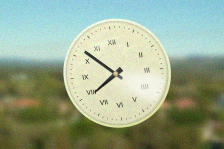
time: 7:52
